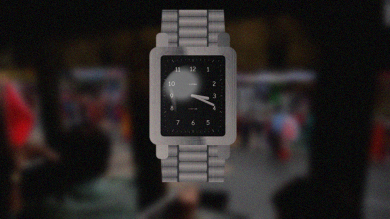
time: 3:19
